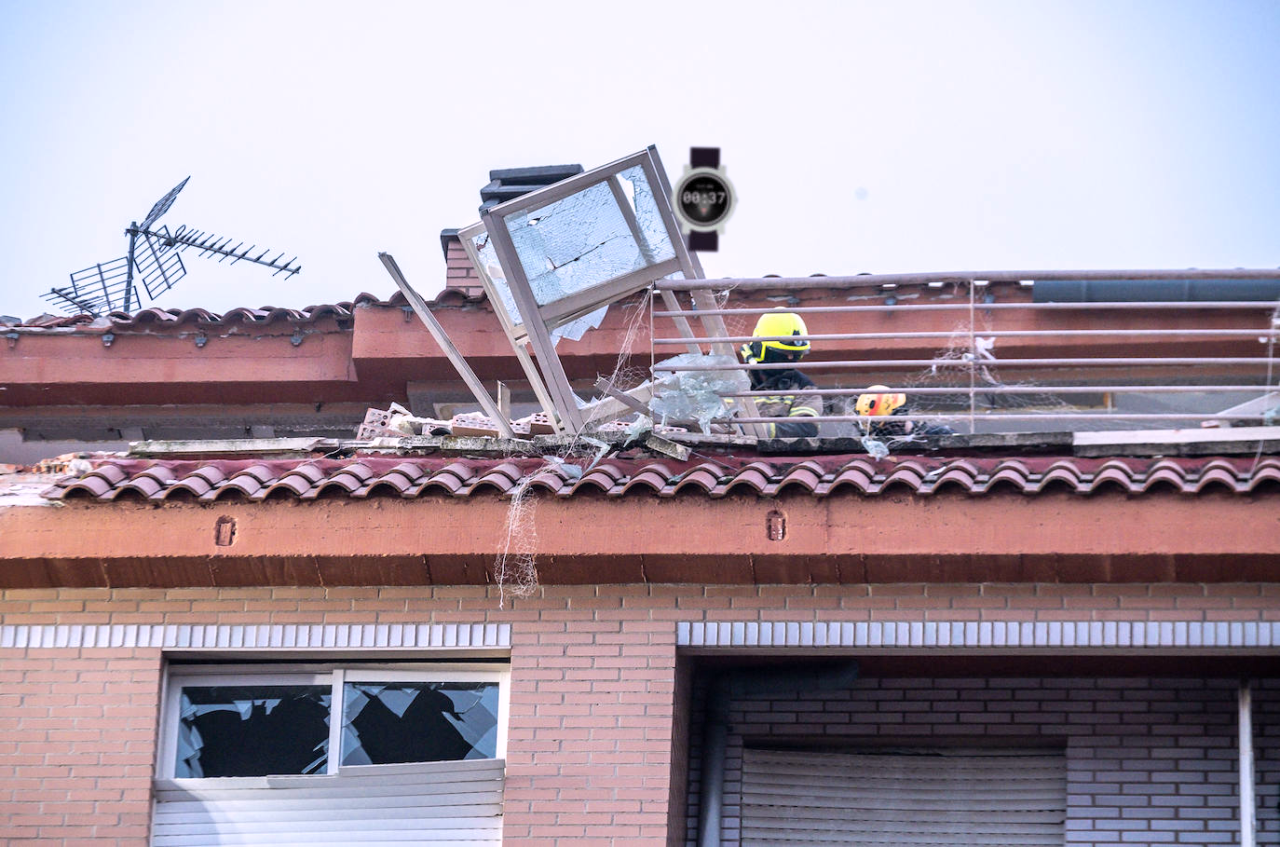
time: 0:37
